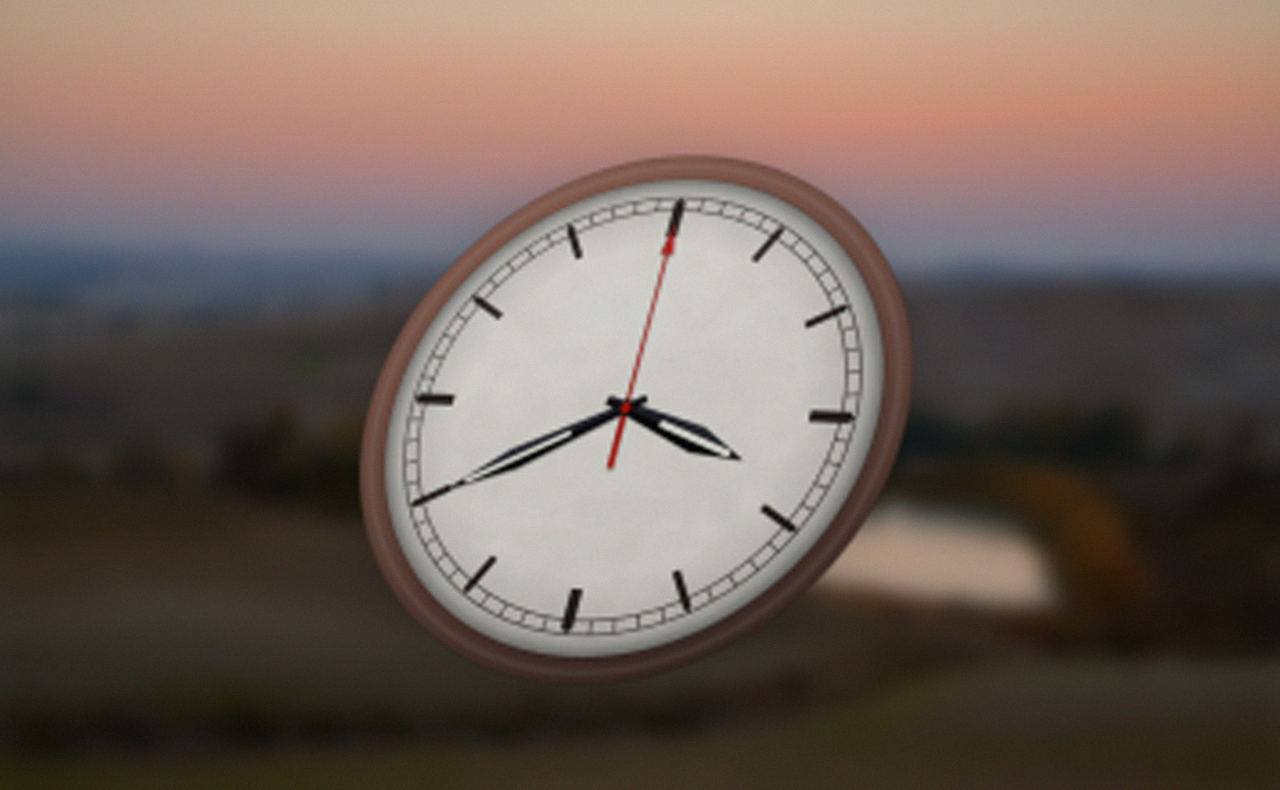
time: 3:40:00
